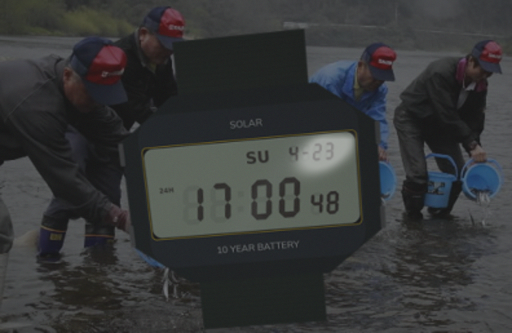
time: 17:00:48
